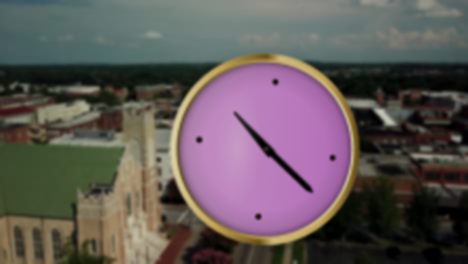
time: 10:21
